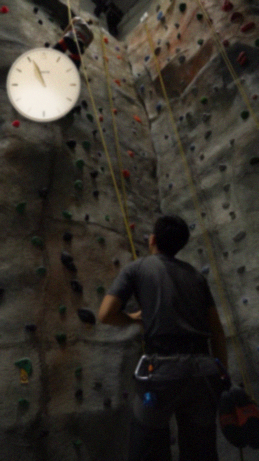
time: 10:56
